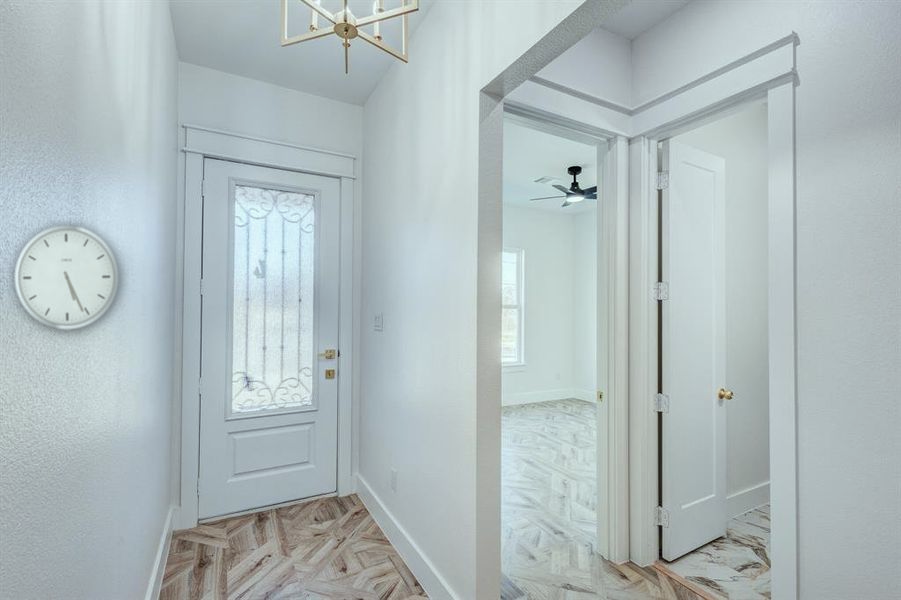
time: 5:26
